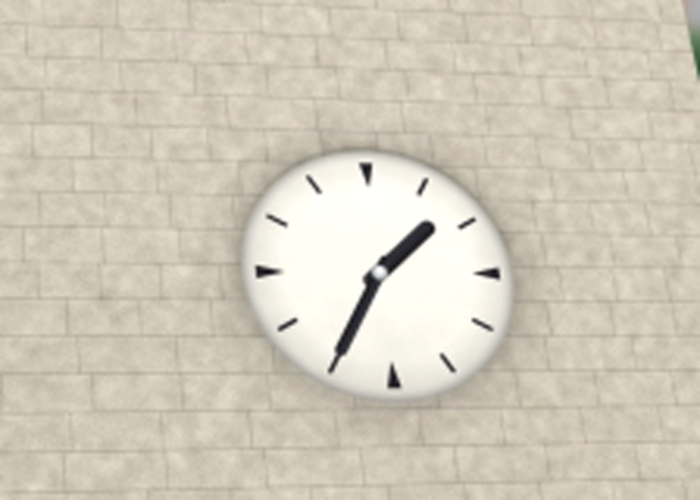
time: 1:35
